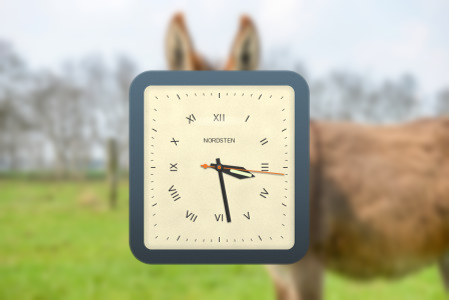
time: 3:28:16
